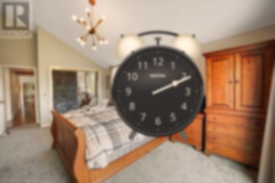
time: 2:11
